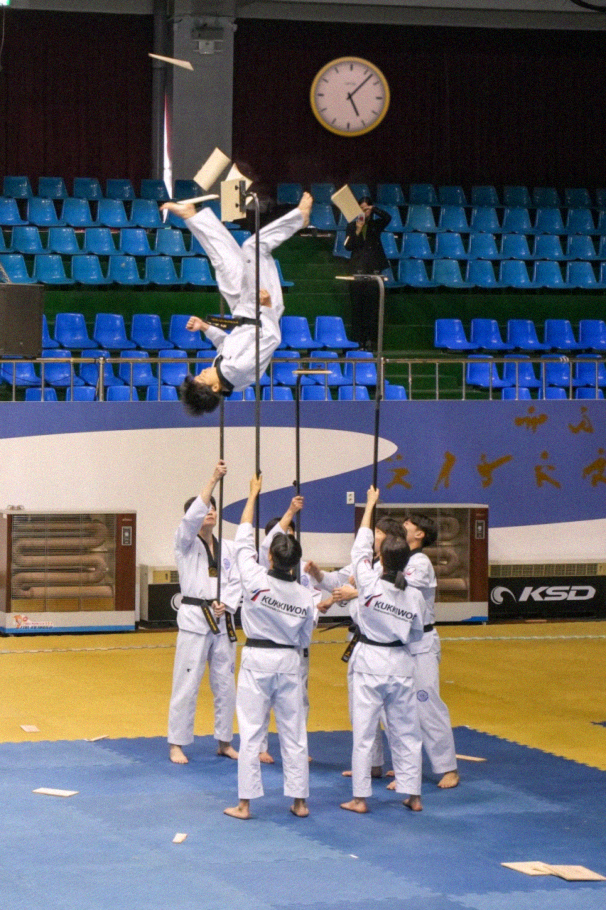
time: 5:07
